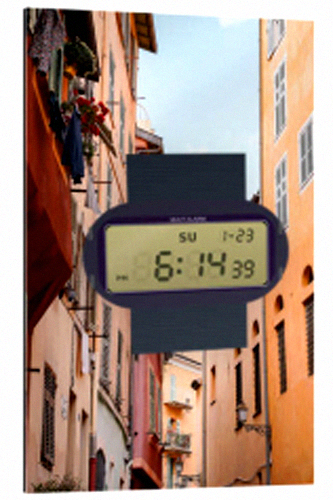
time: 6:14:39
